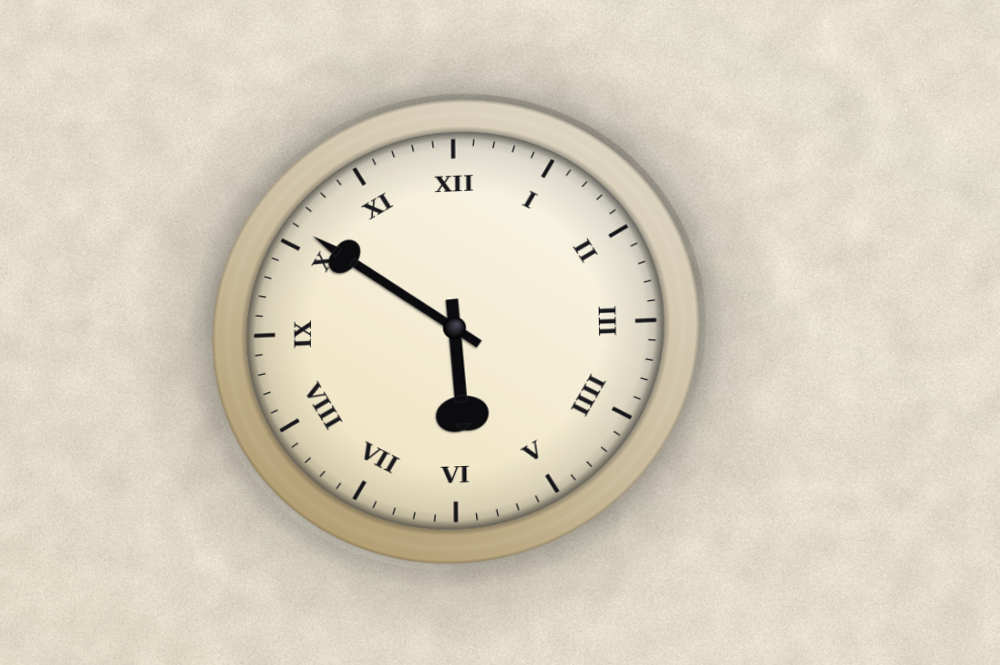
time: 5:51
